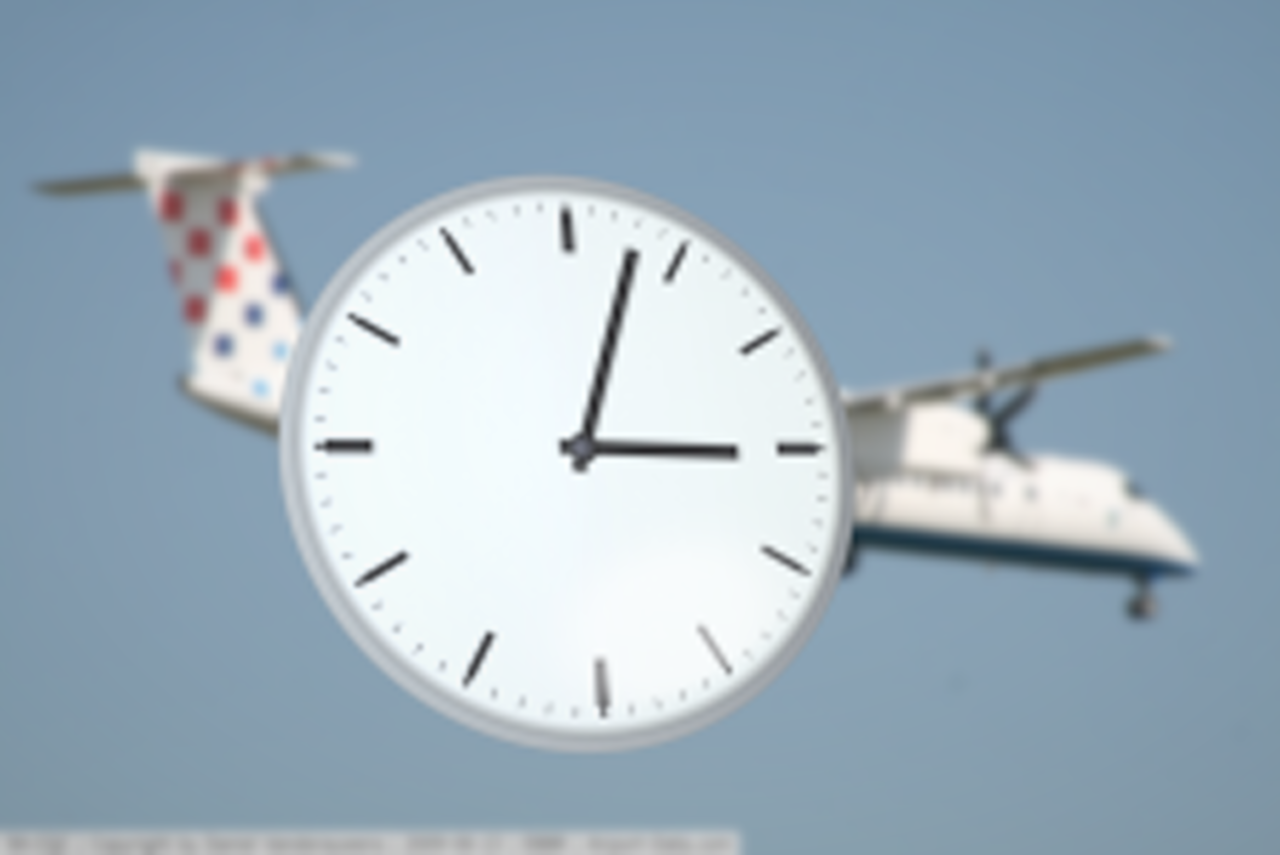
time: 3:03
